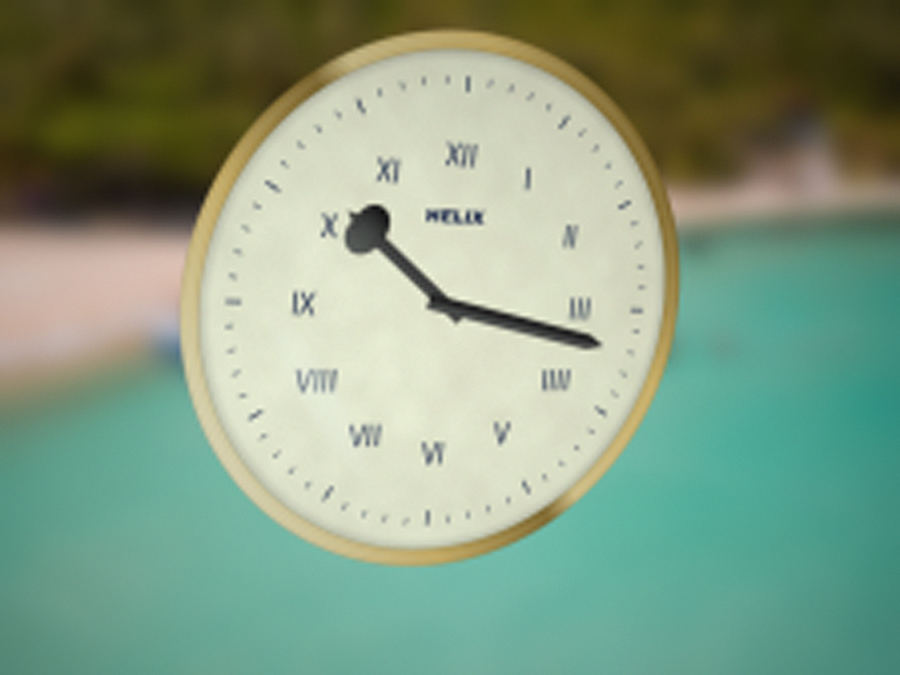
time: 10:17
